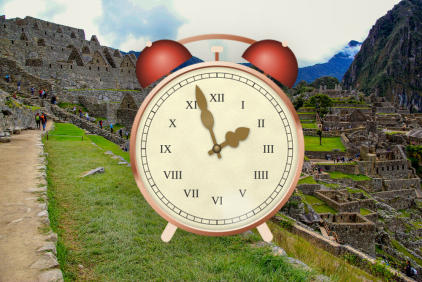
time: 1:57
